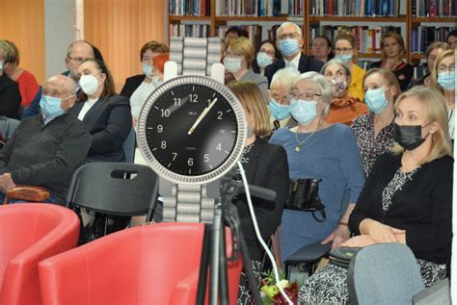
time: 1:06
